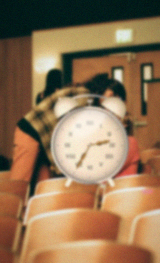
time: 2:35
